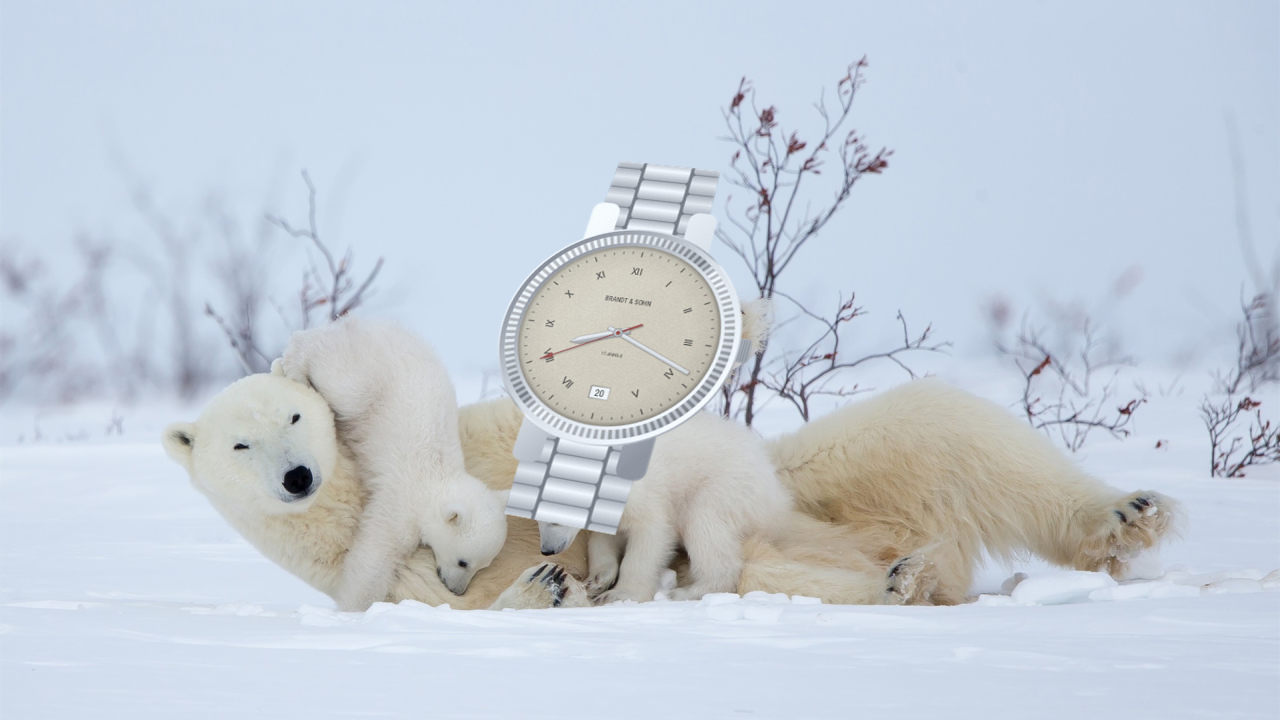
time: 8:18:40
